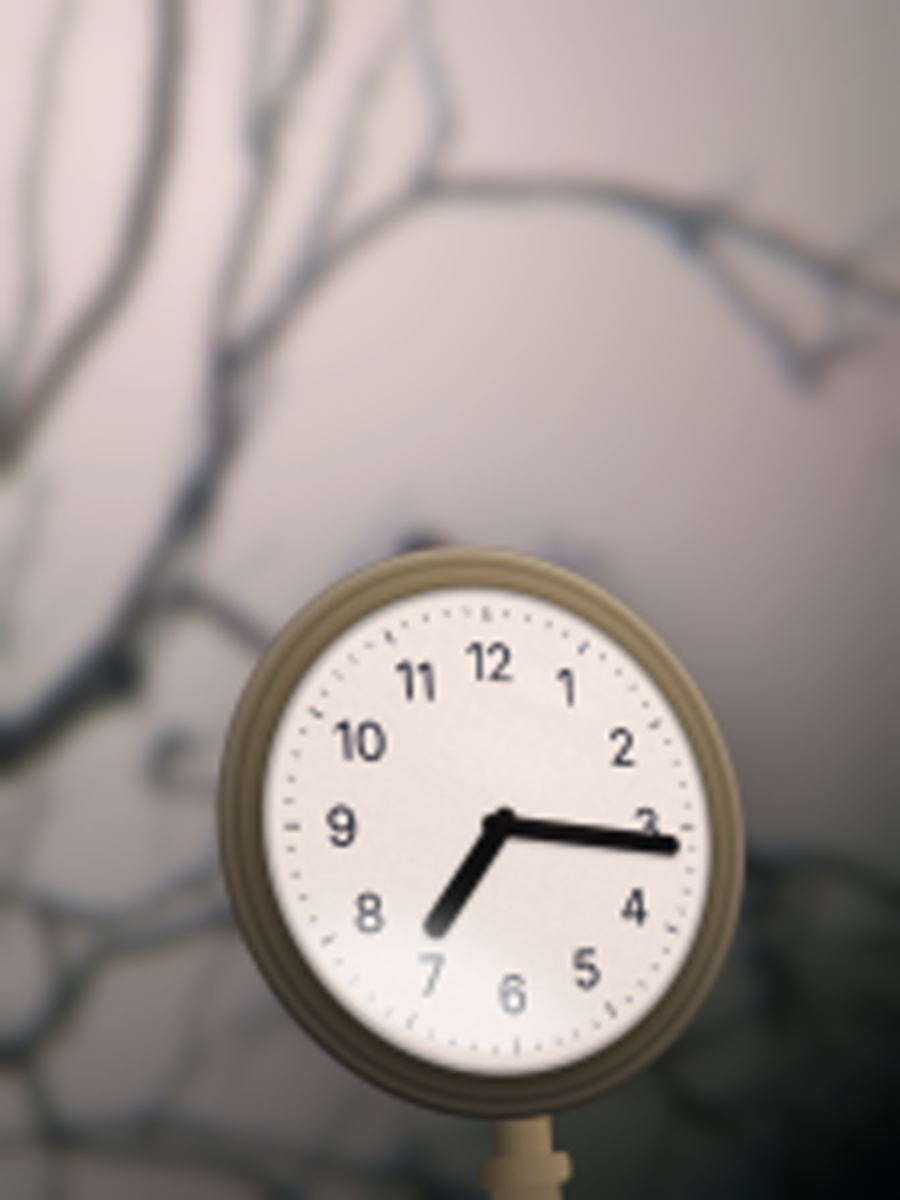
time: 7:16
